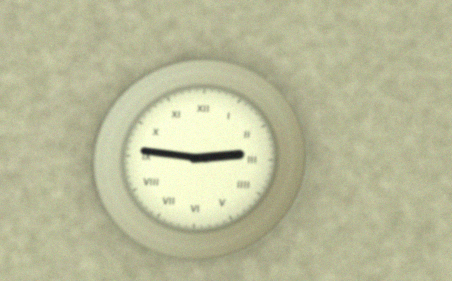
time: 2:46
